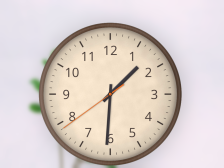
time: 1:30:39
